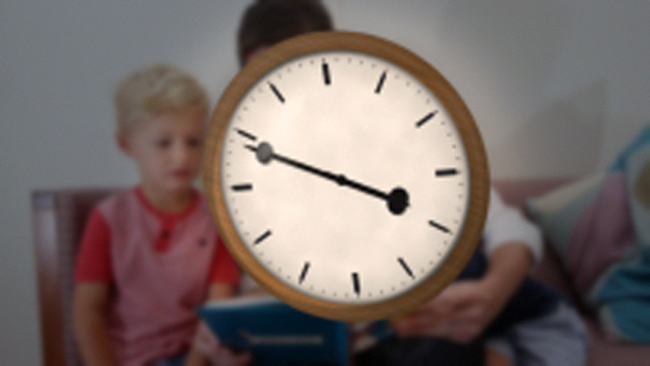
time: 3:49
